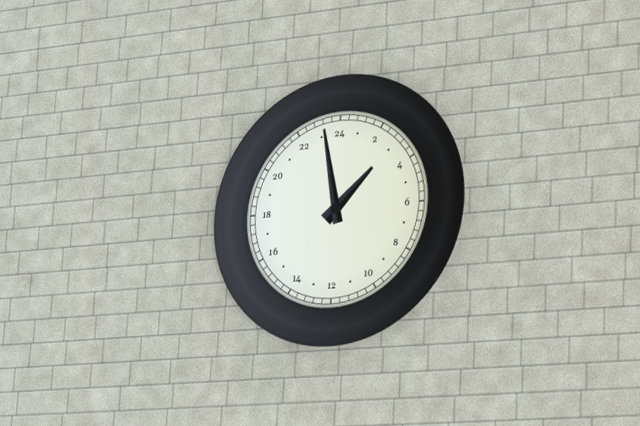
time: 2:58
